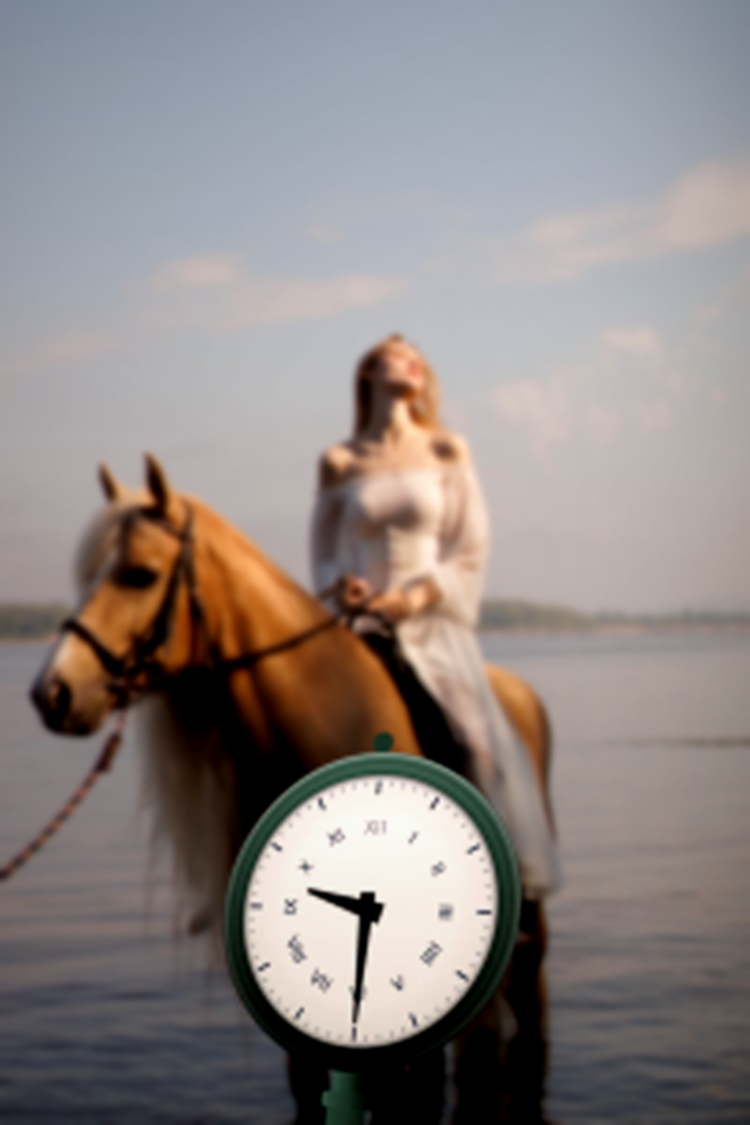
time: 9:30
